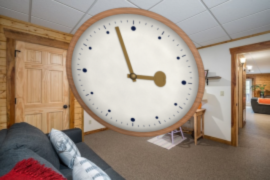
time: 2:57
